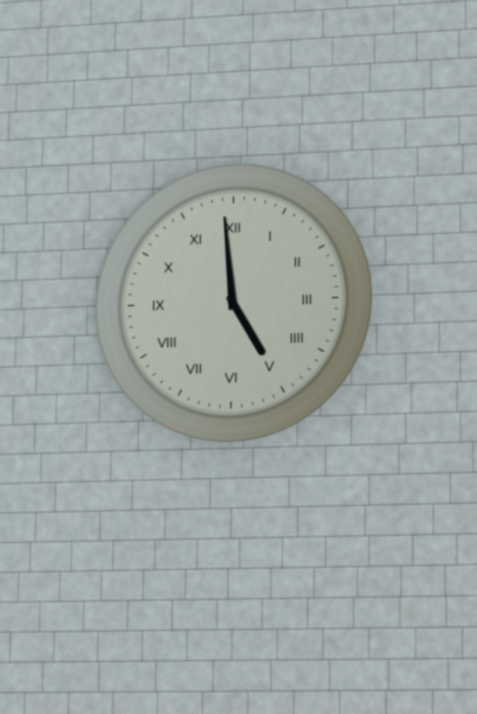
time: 4:59
